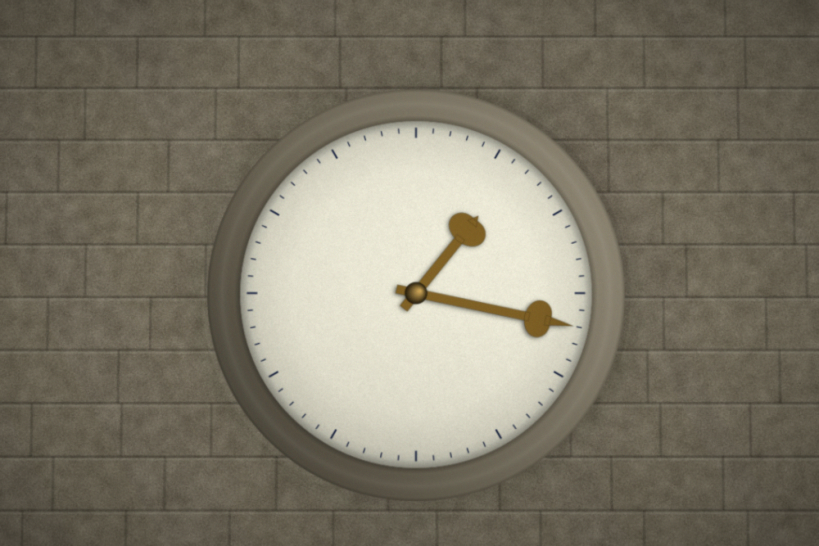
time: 1:17
